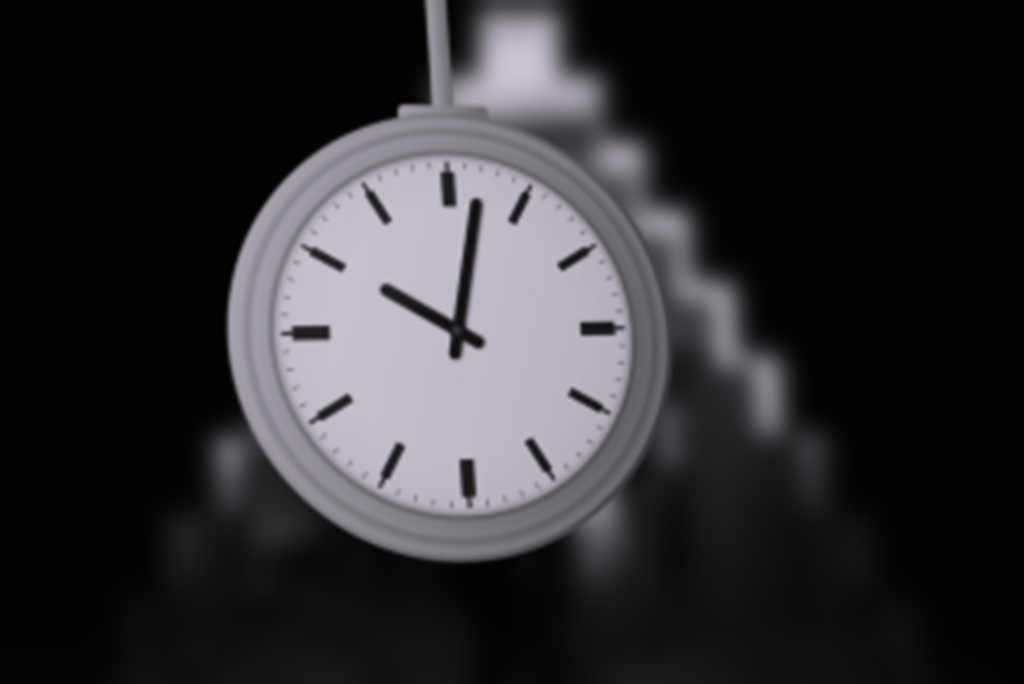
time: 10:02
